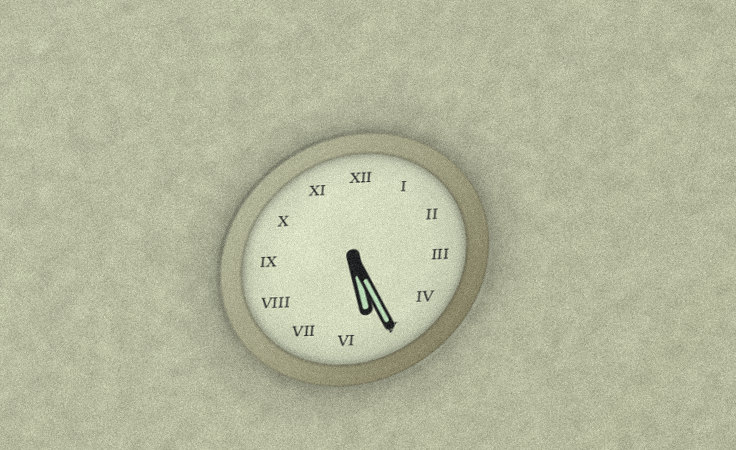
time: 5:25
